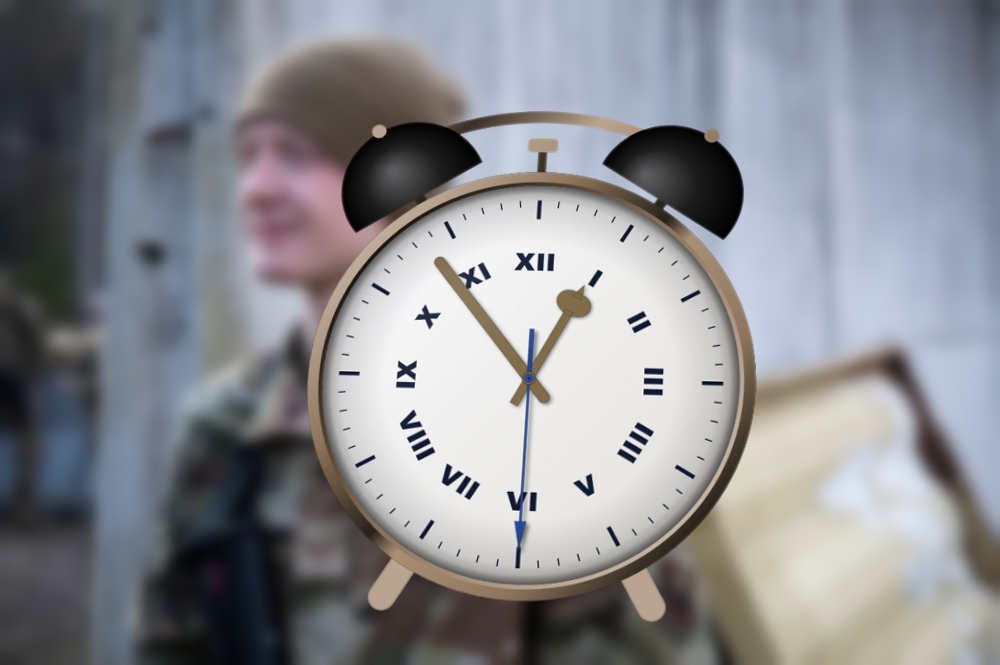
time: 12:53:30
